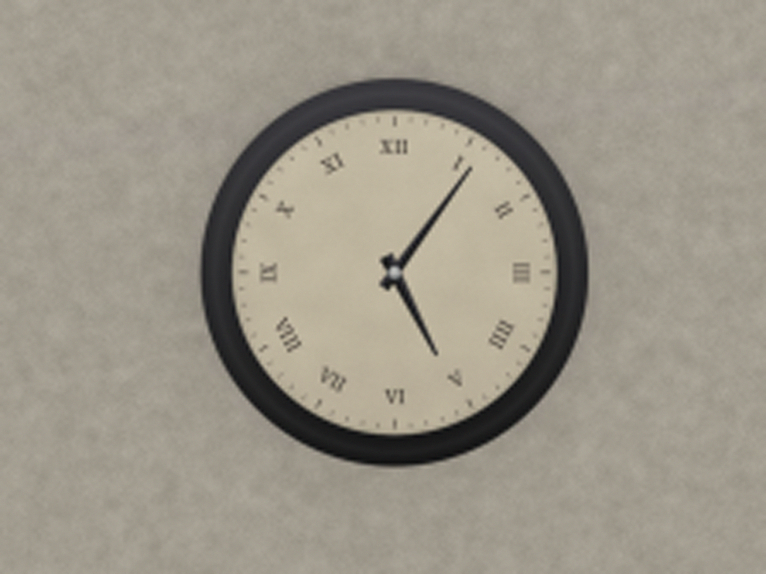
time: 5:06
